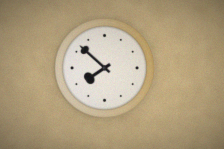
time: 7:52
